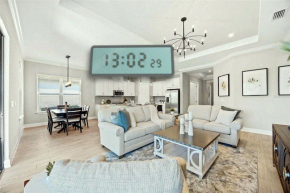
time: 13:02:29
